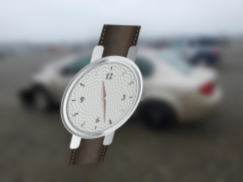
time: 11:27
